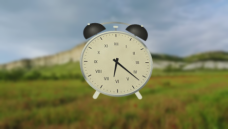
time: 6:22
